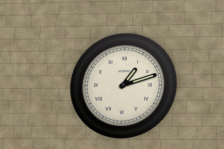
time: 1:12
